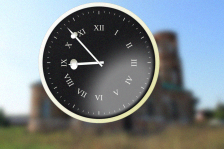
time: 8:53
